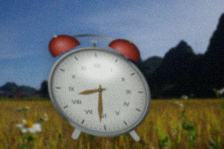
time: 8:31
